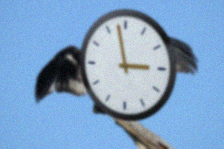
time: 2:58
